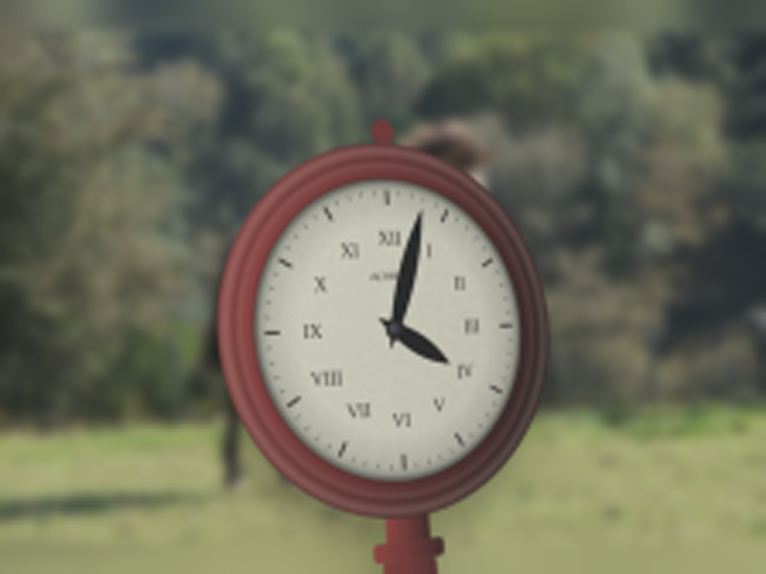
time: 4:03
